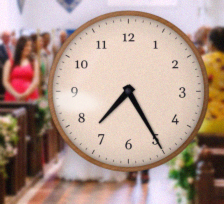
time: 7:25
